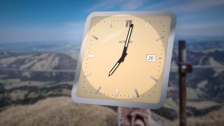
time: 7:01
